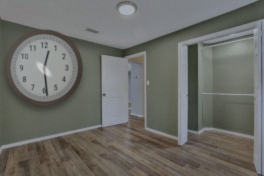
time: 12:29
